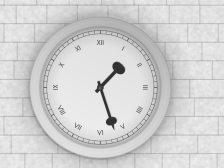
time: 1:27
